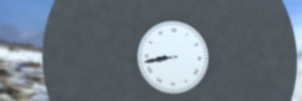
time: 8:43
